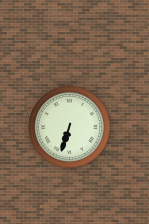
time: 6:33
